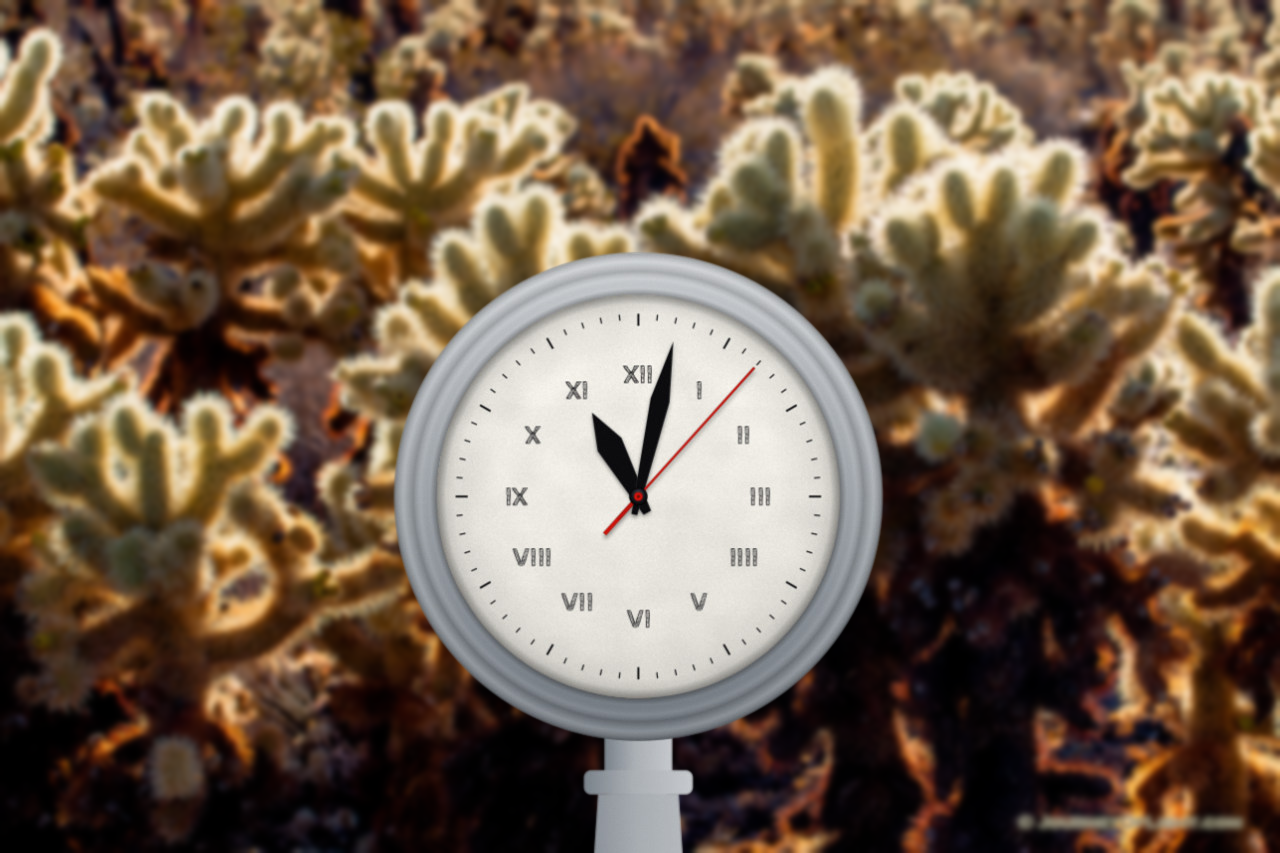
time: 11:02:07
